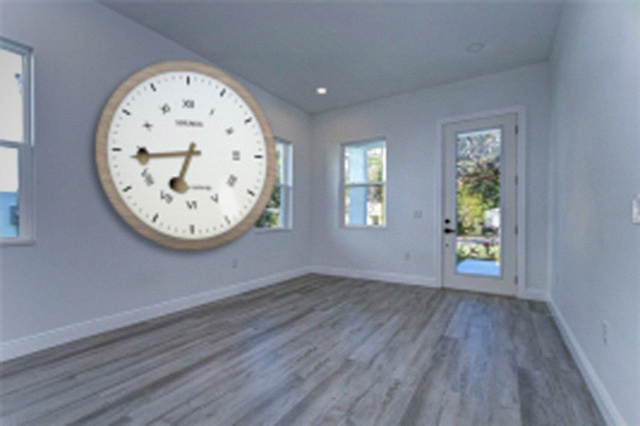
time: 6:44
